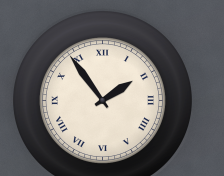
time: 1:54
